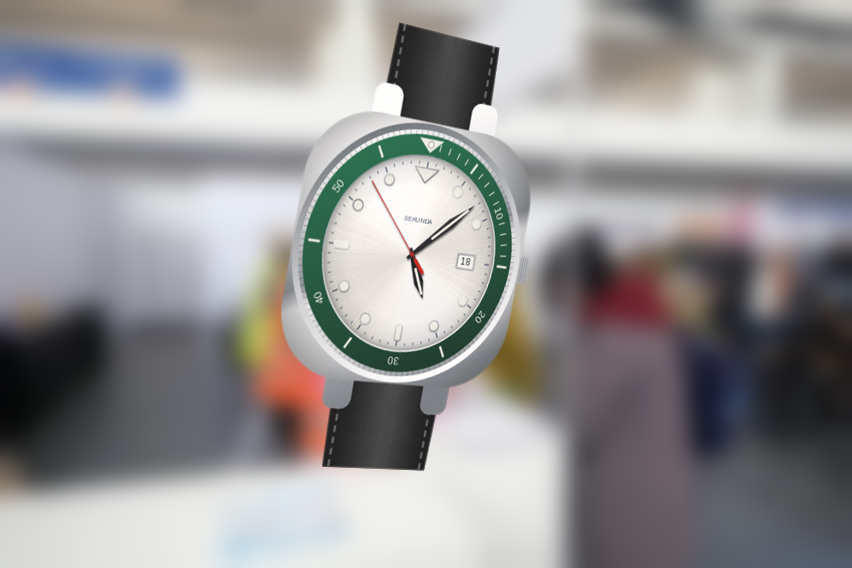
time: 5:07:53
